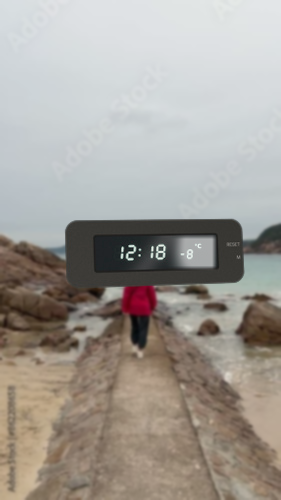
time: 12:18
